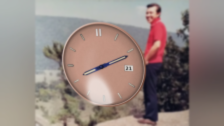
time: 8:11
